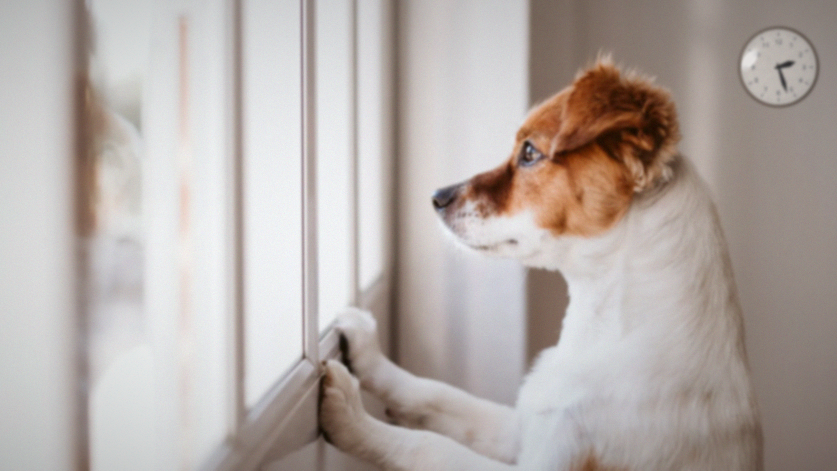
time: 2:27
